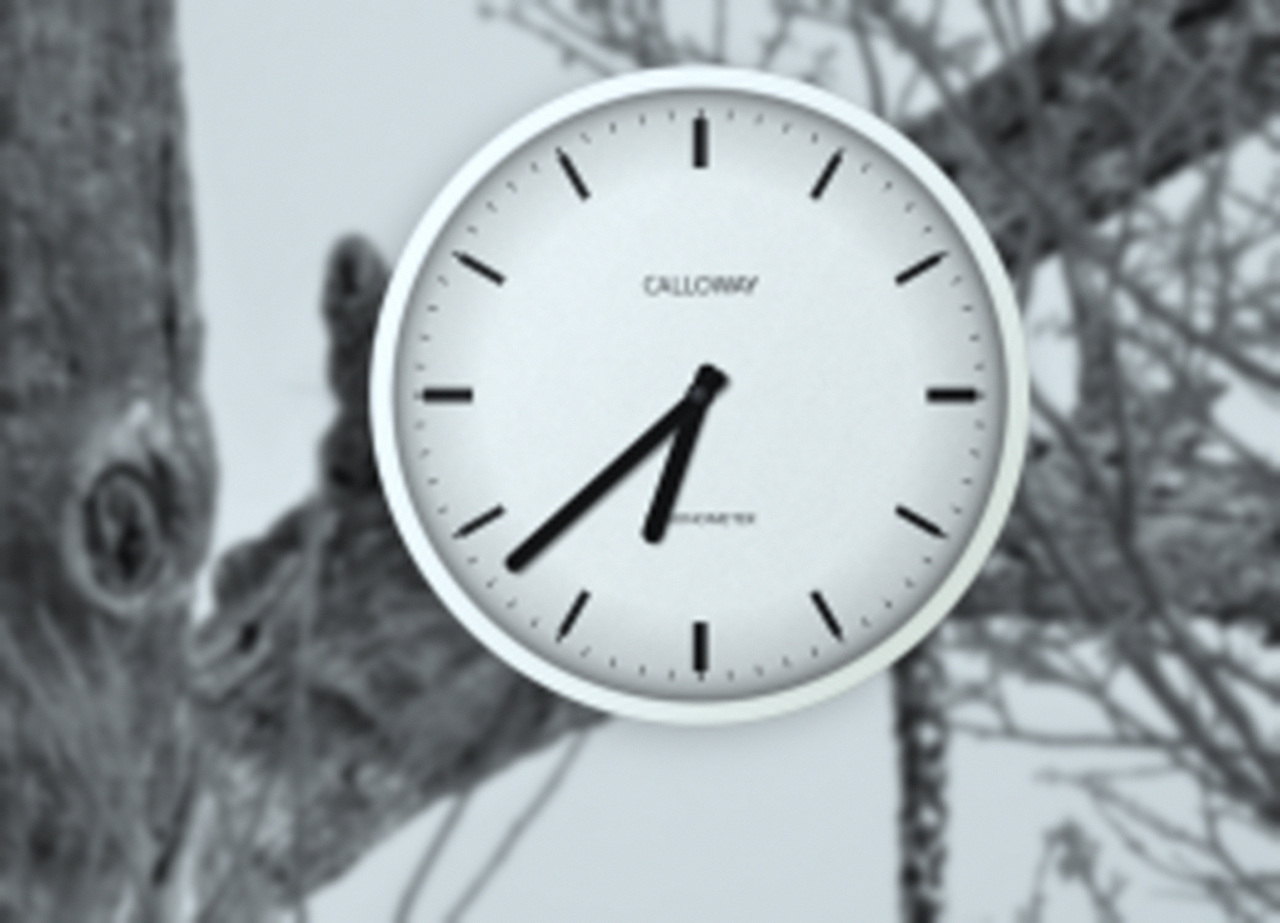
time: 6:38
